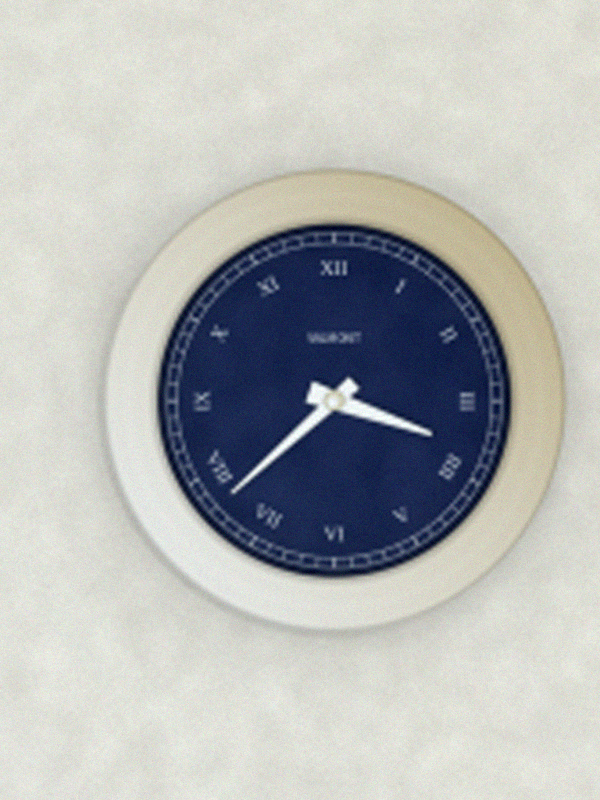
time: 3:38
